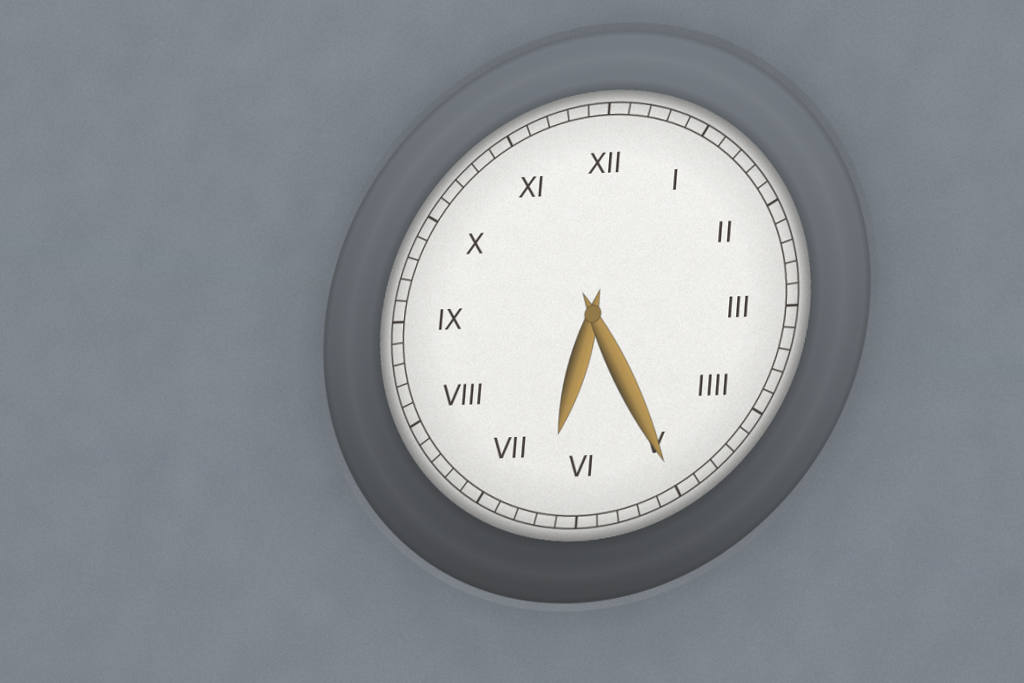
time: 6:25
